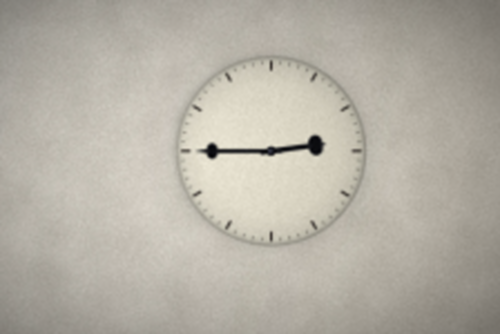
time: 2:45
